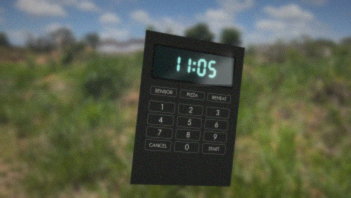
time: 11:05
